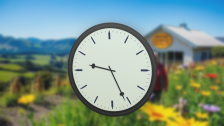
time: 9:26
